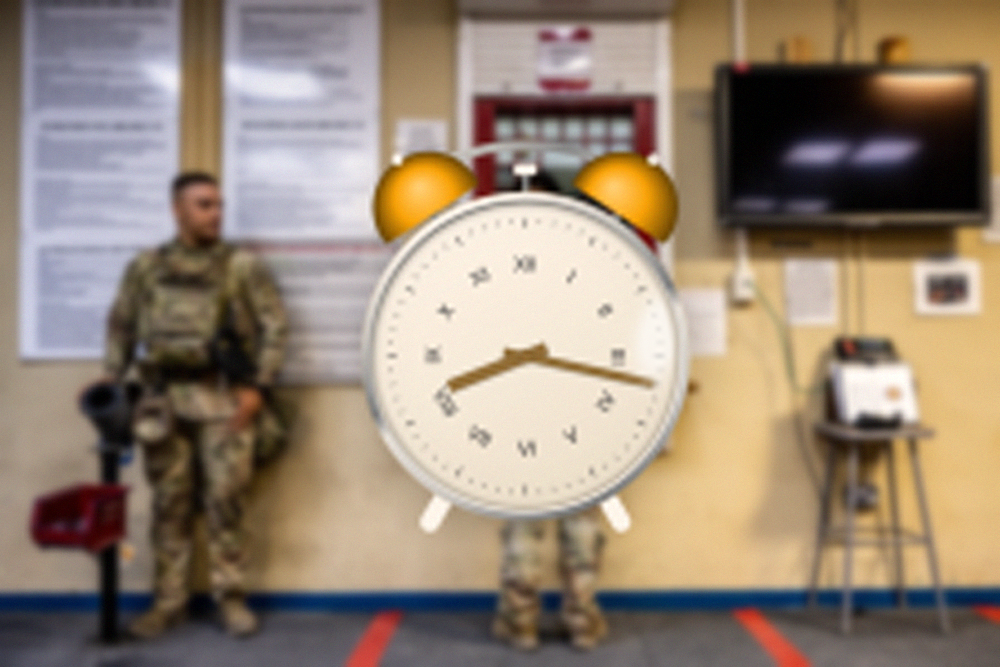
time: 8:17
